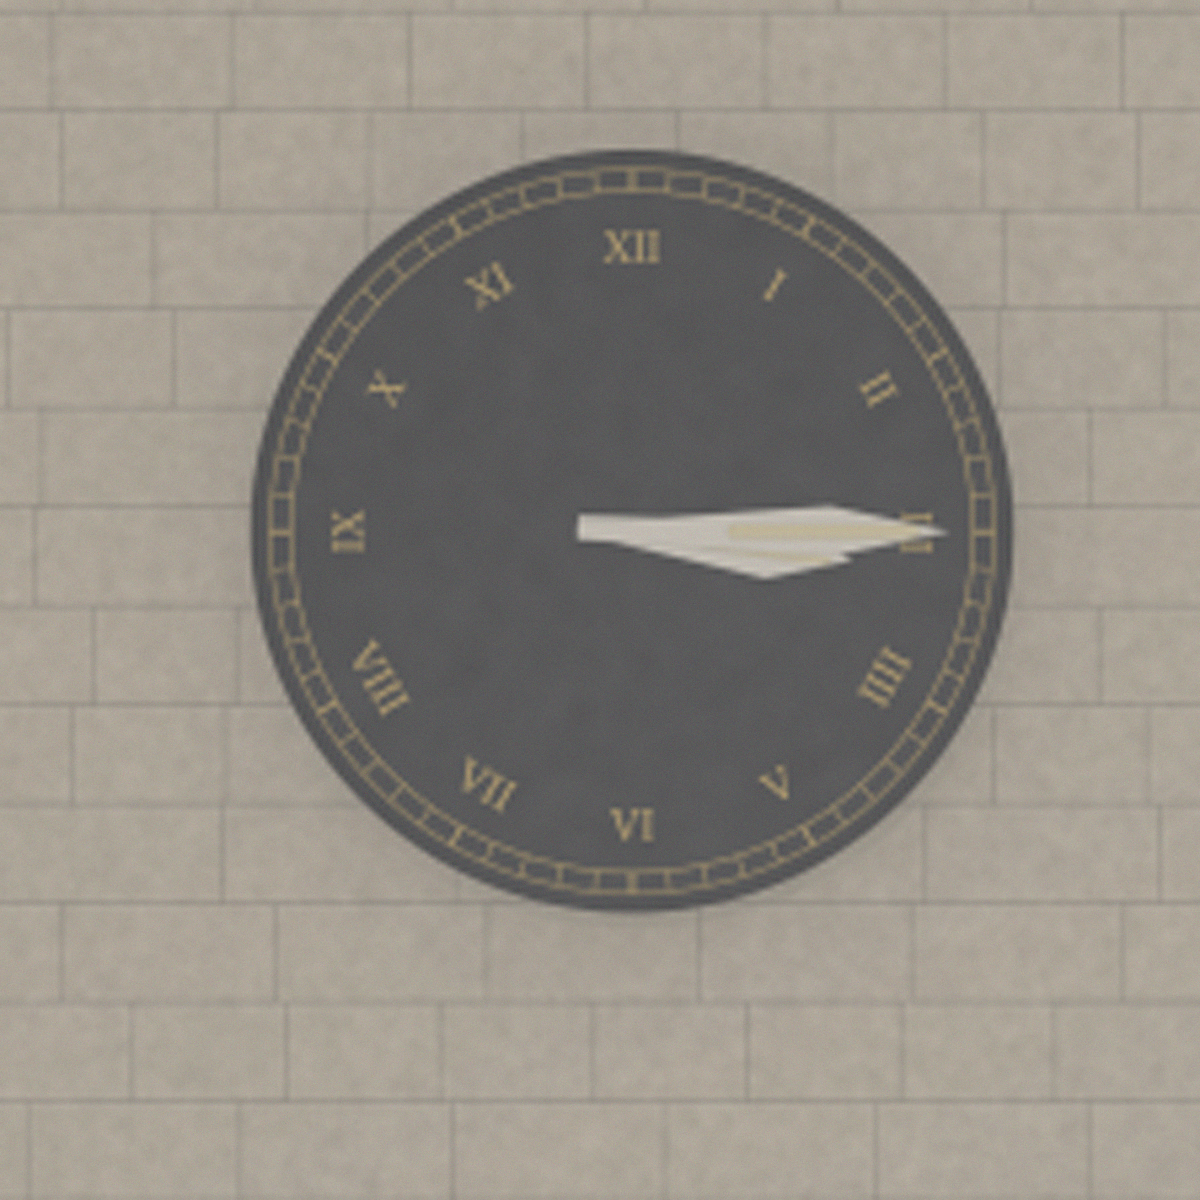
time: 3:15
